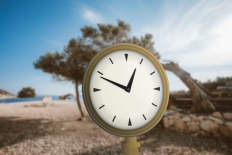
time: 12:49
